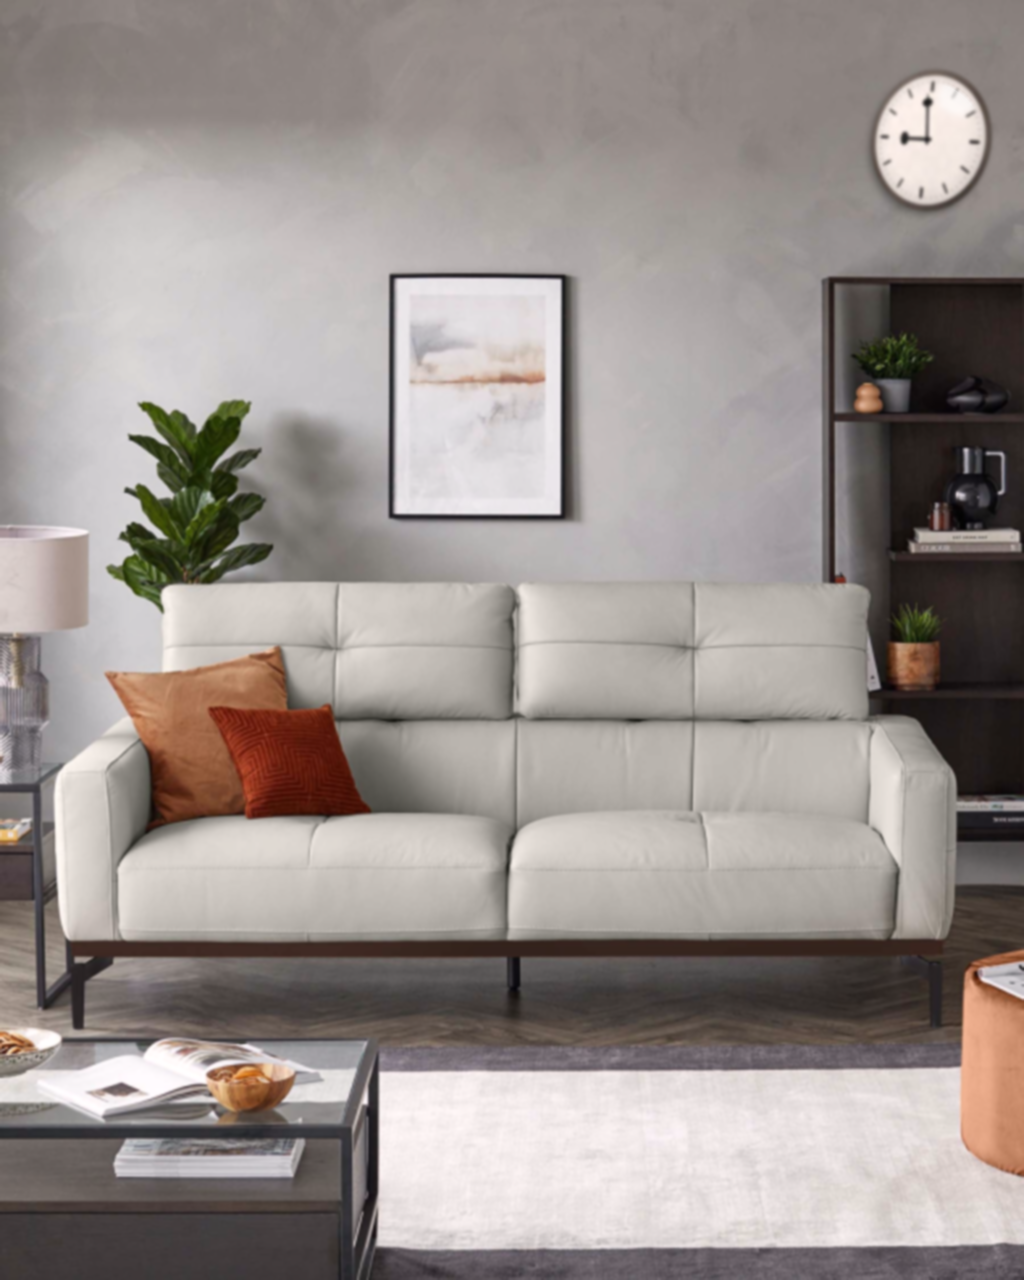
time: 8:59
